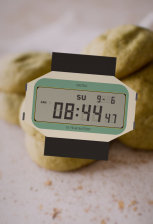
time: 8:44:47
